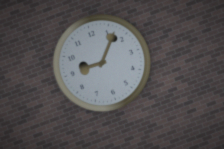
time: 9:07
